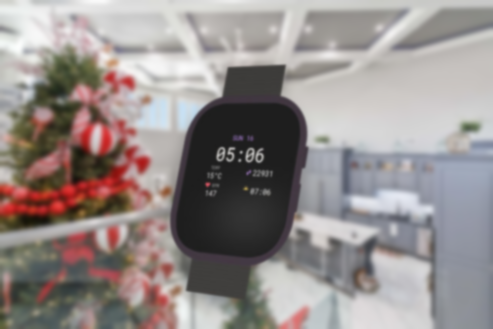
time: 5:06
